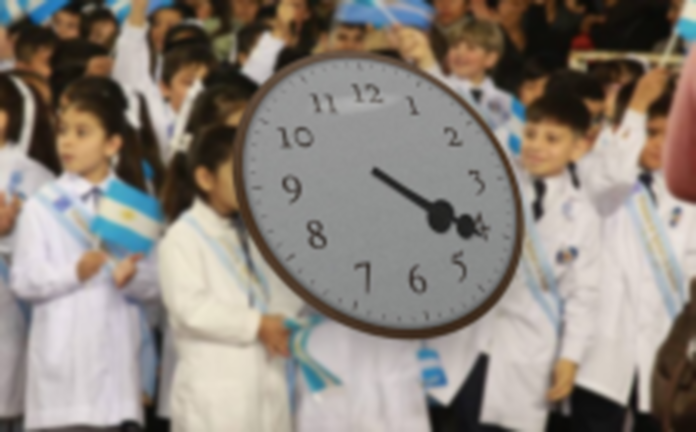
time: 4:21
